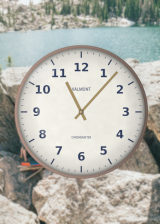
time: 11:07
